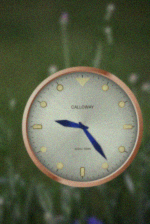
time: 9:24
